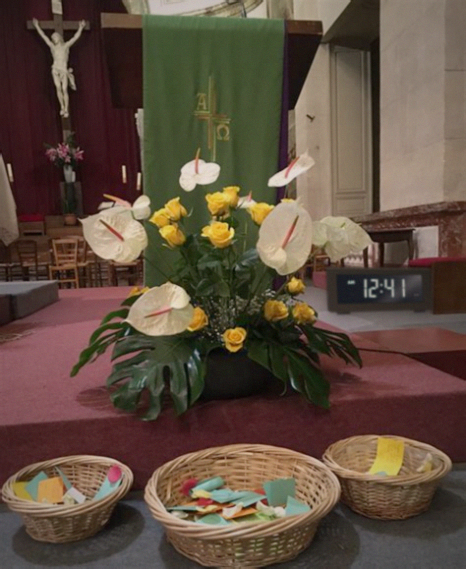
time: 12:41
